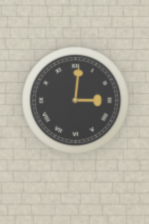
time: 3:01
